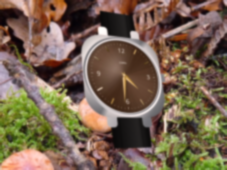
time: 4:31
